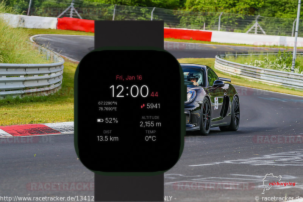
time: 12:00
